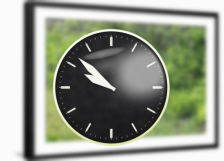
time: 9:52
